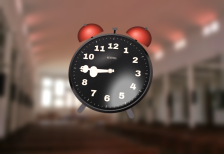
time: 8:45
